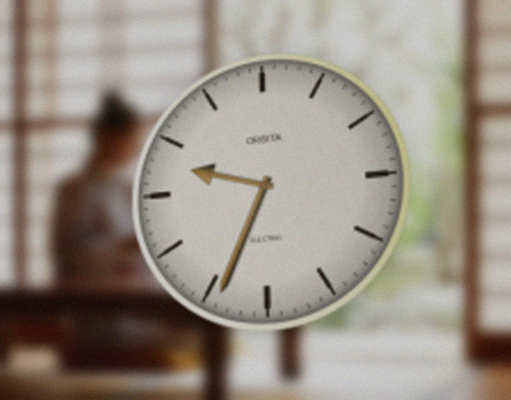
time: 9:34
